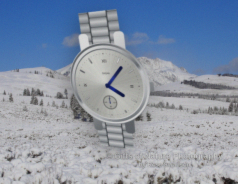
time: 4:07
